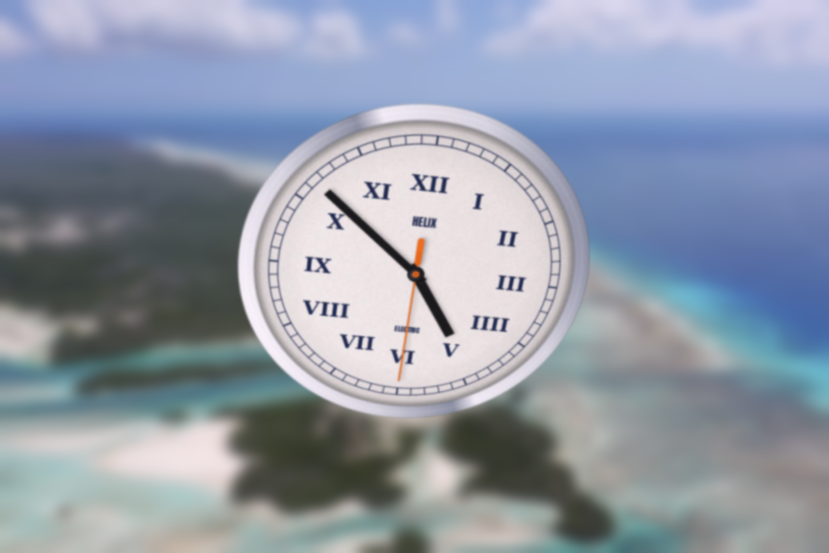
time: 4:51:30
